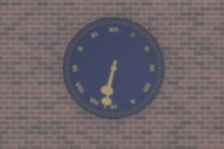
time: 6:32
